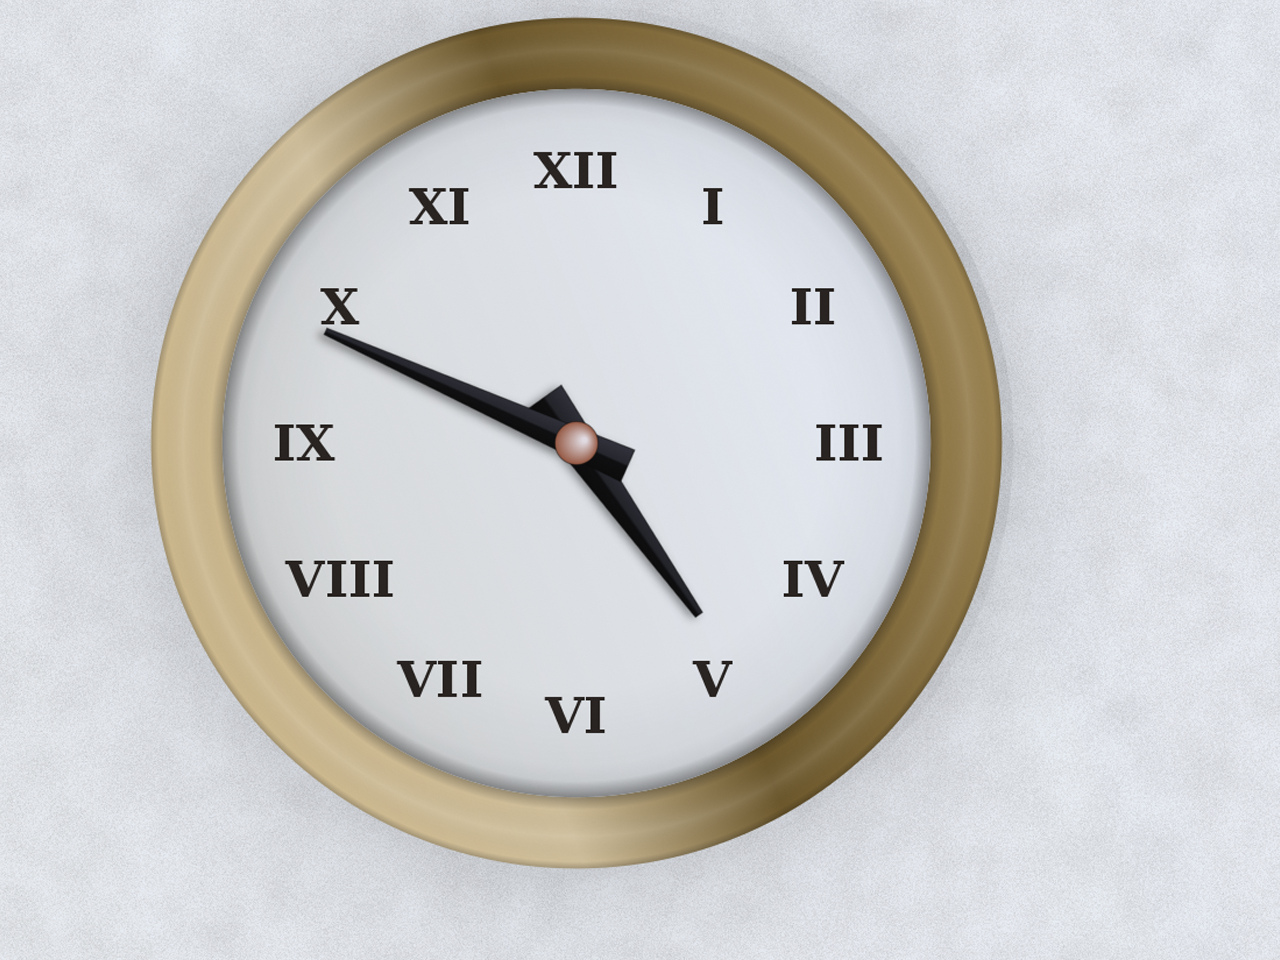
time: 4:49
